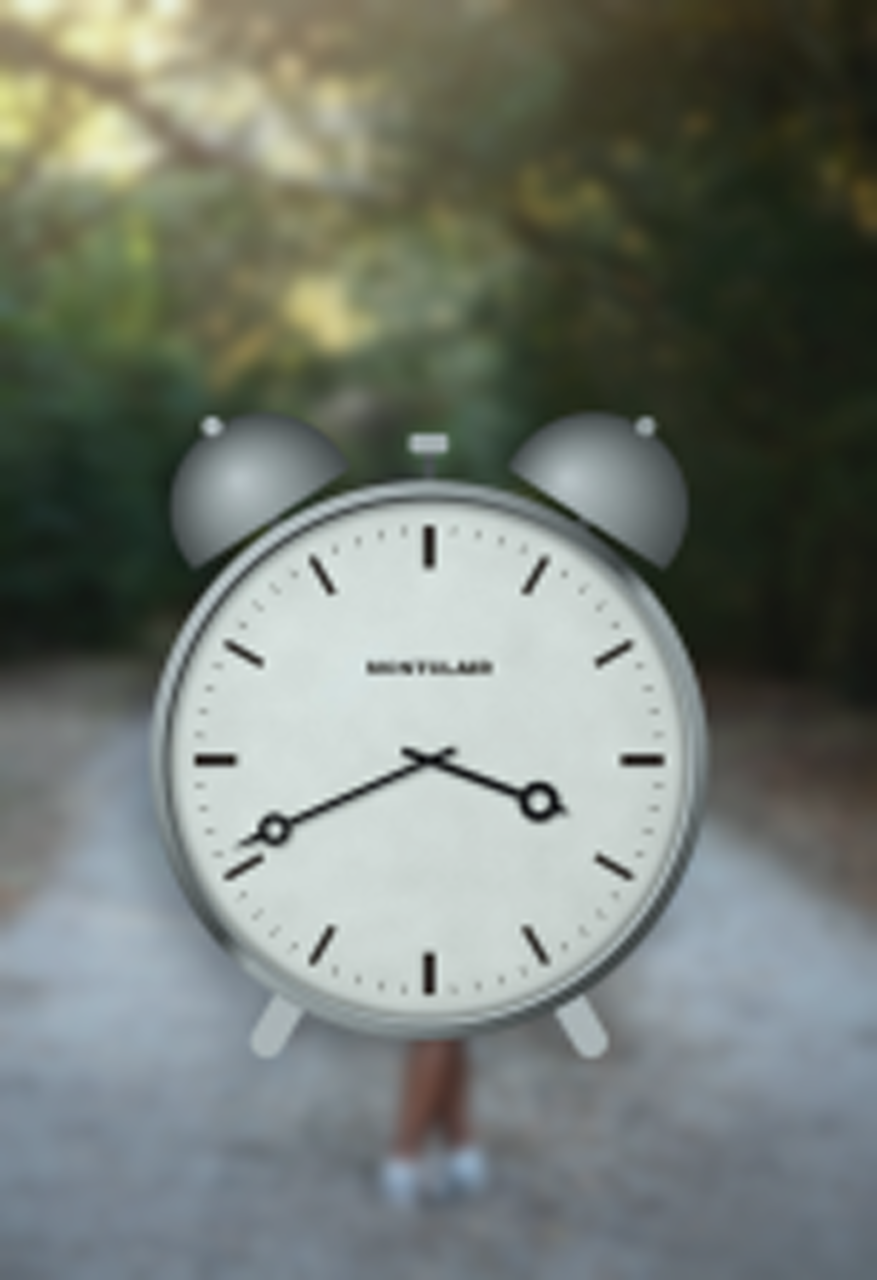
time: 3:41
